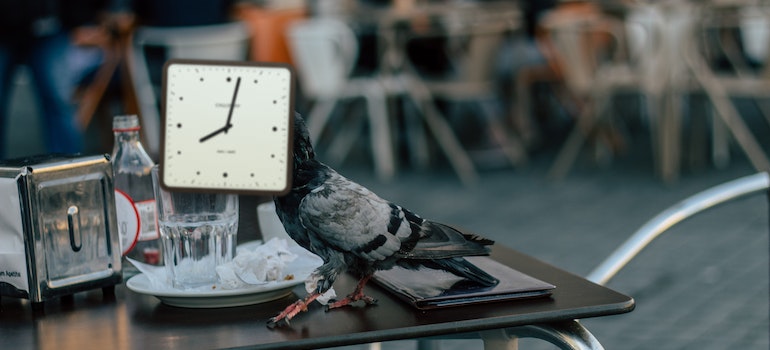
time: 8:02
